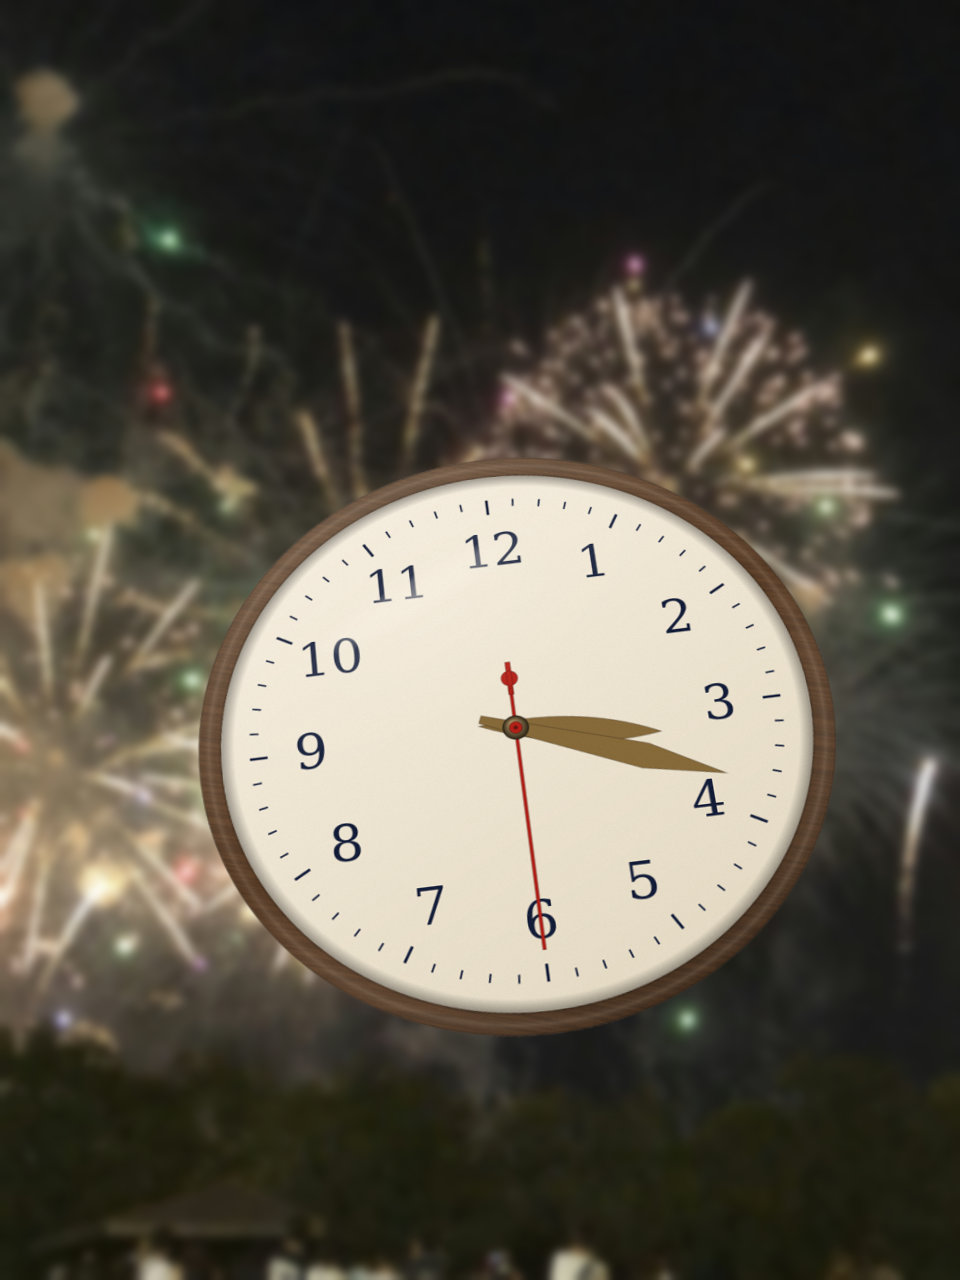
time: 3:18:30
